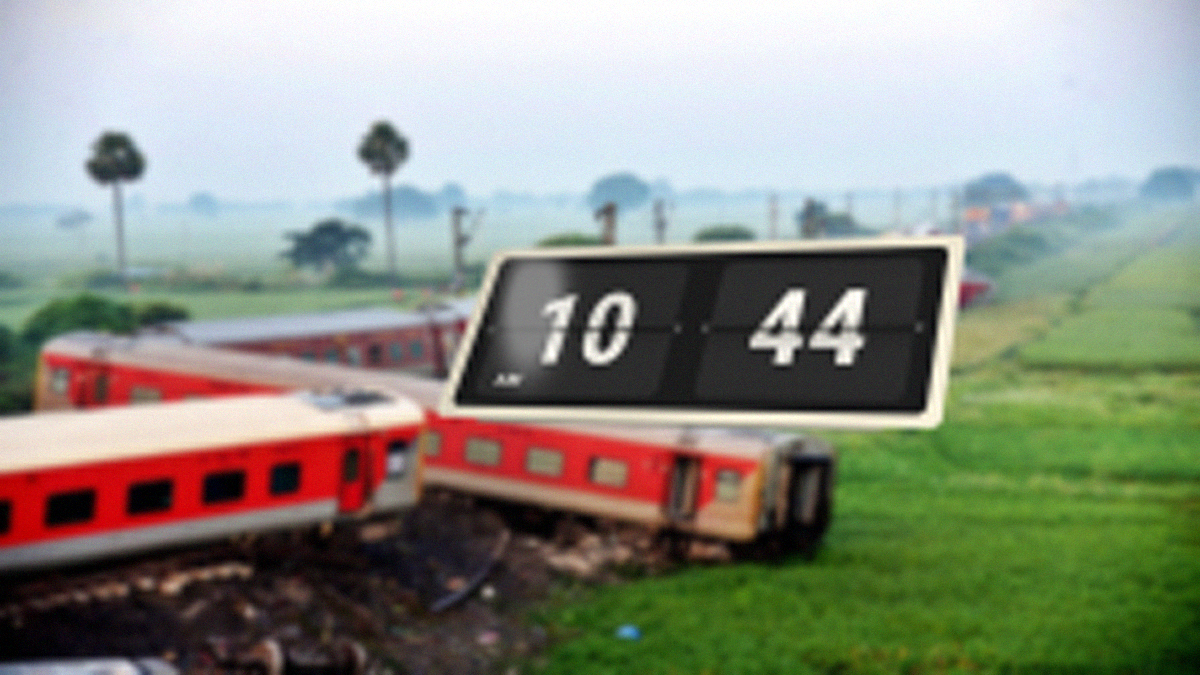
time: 10:44
